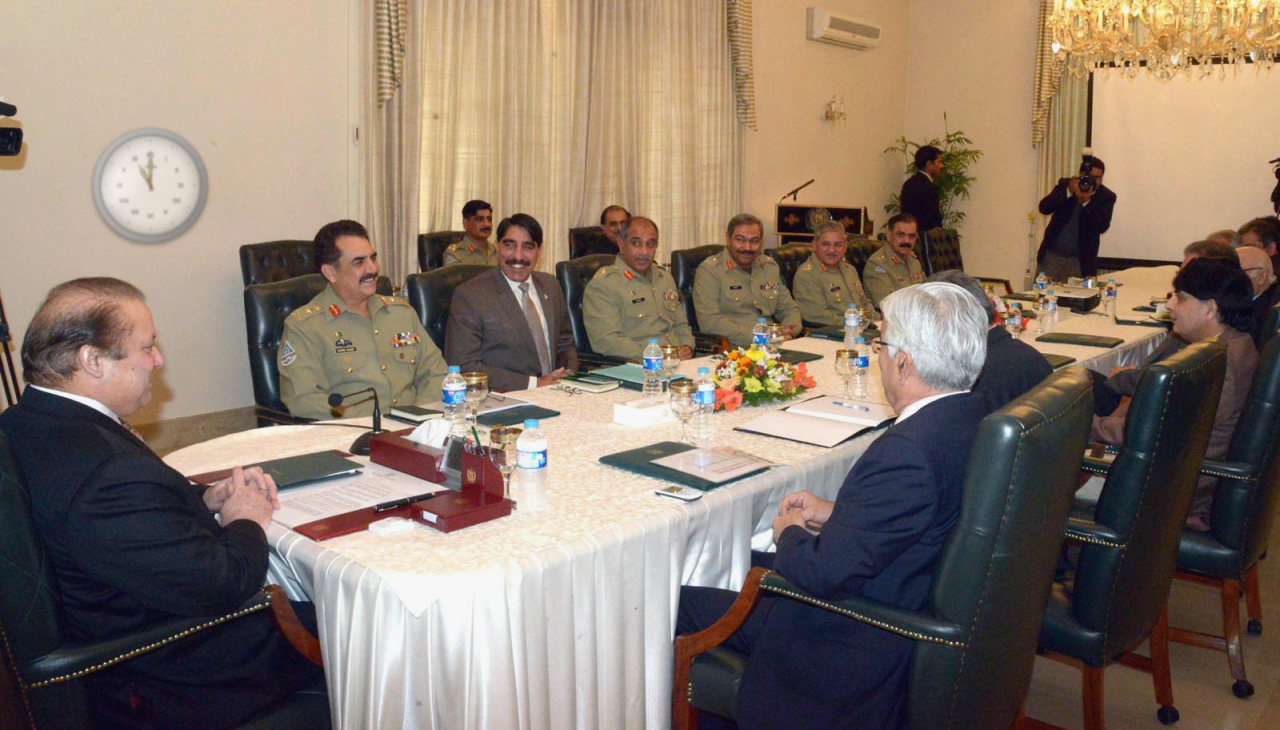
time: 11:00
